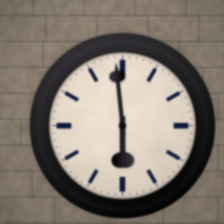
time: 5:59
